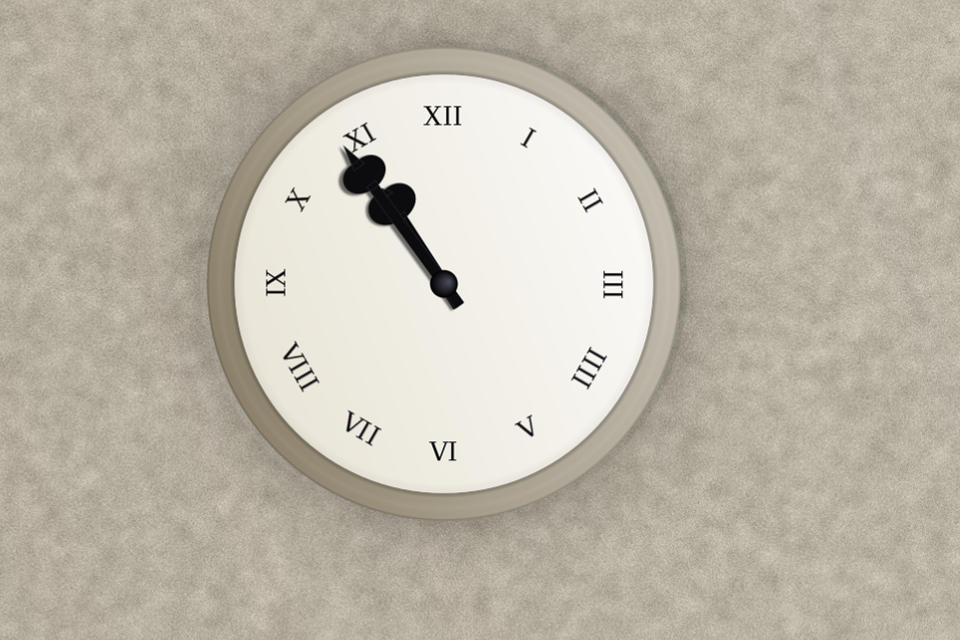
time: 10:54
